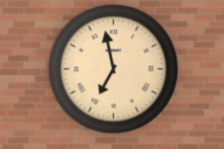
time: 6:58
